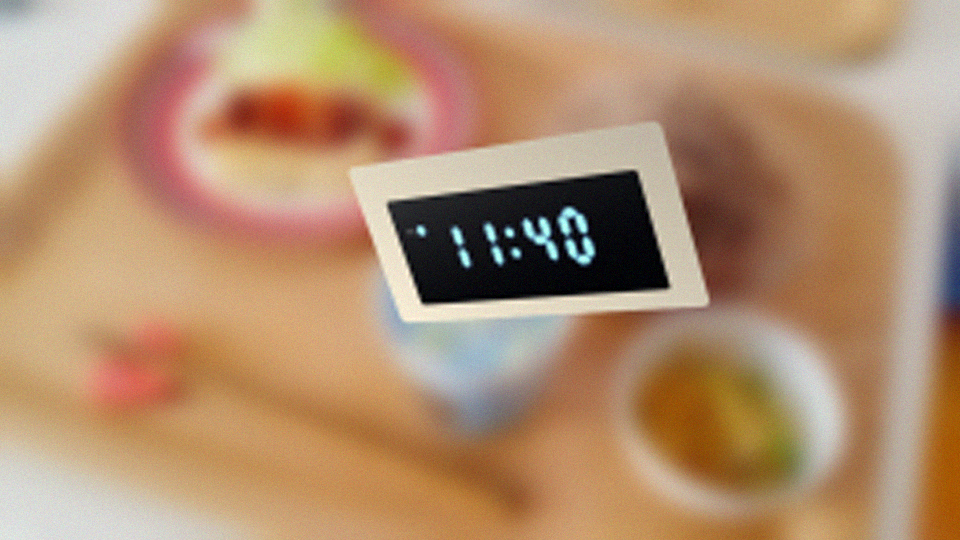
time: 11:40
